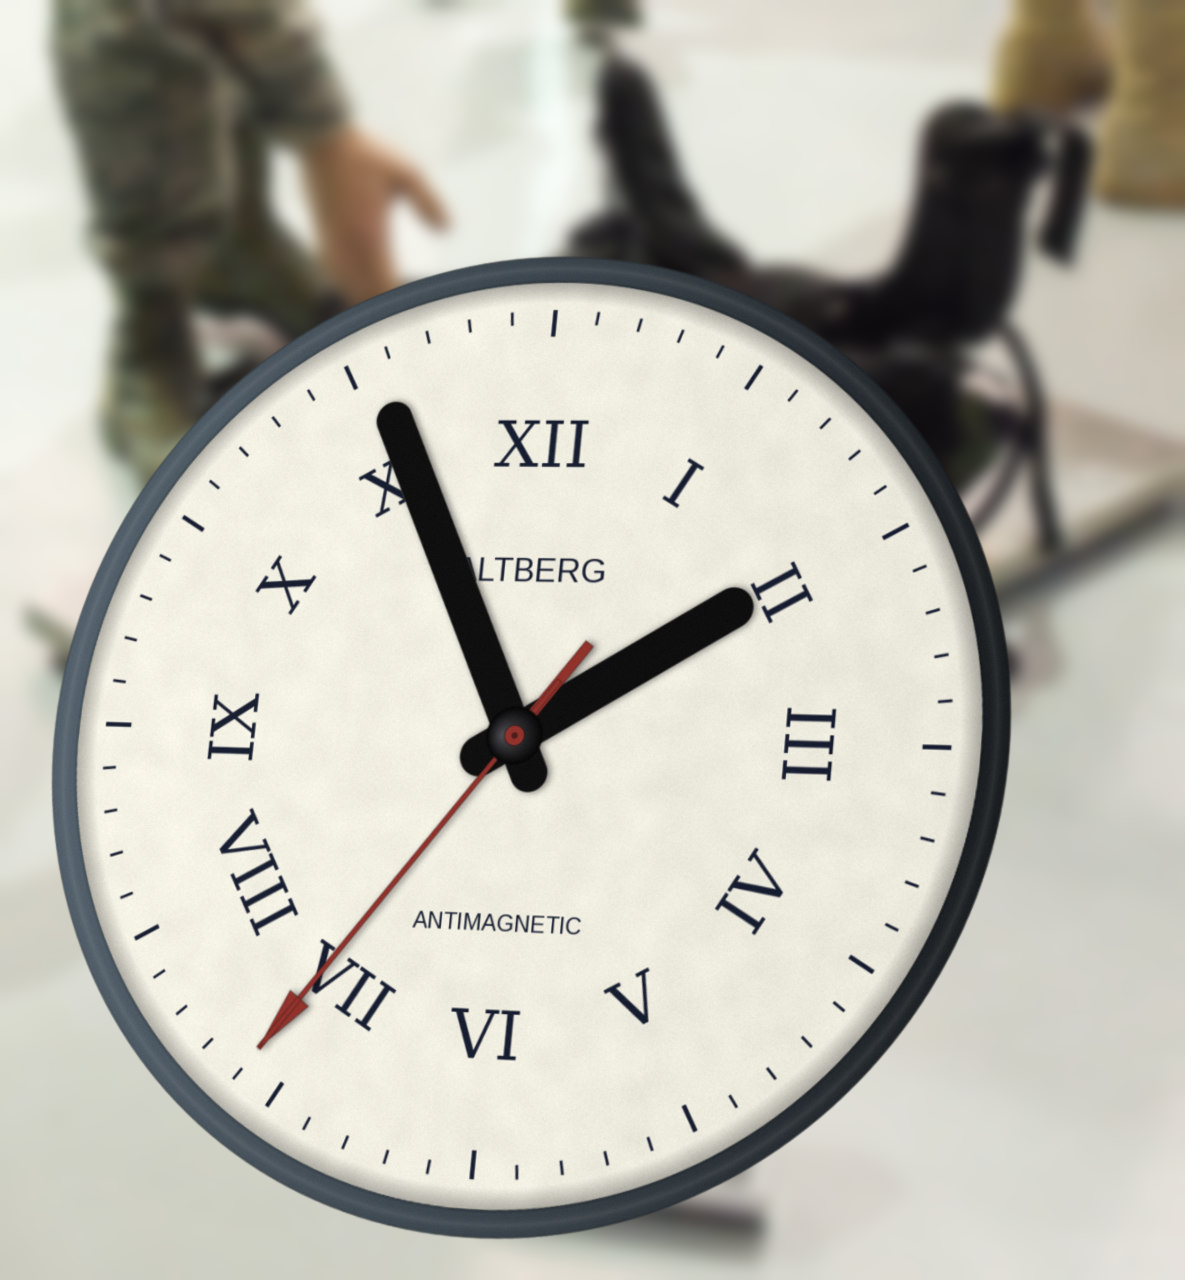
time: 1:55:36
